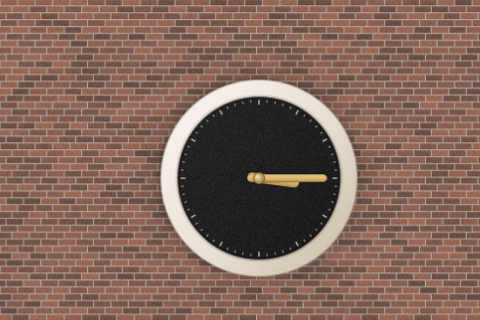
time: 3:15
